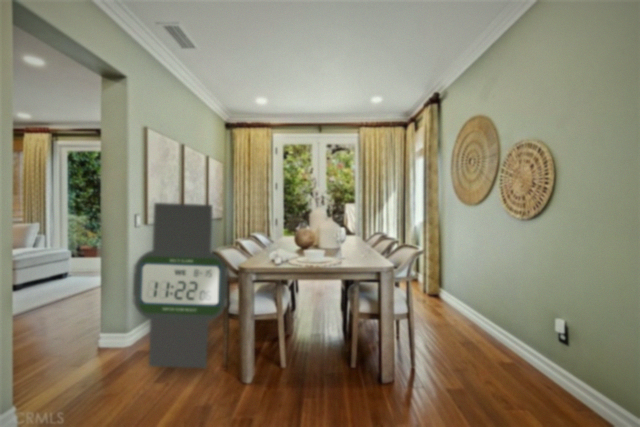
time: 11:22
